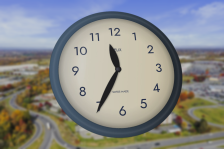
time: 11:35
